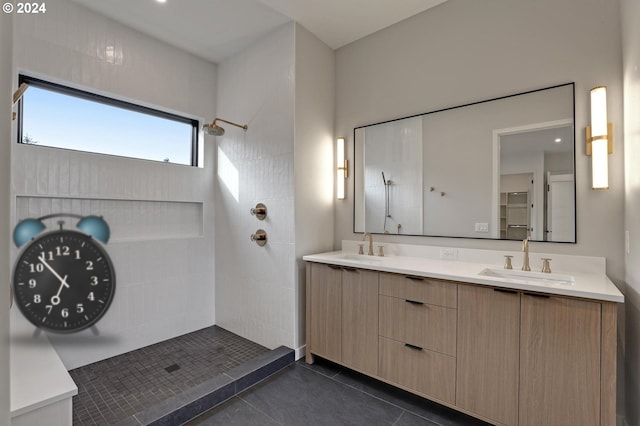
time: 6:53
